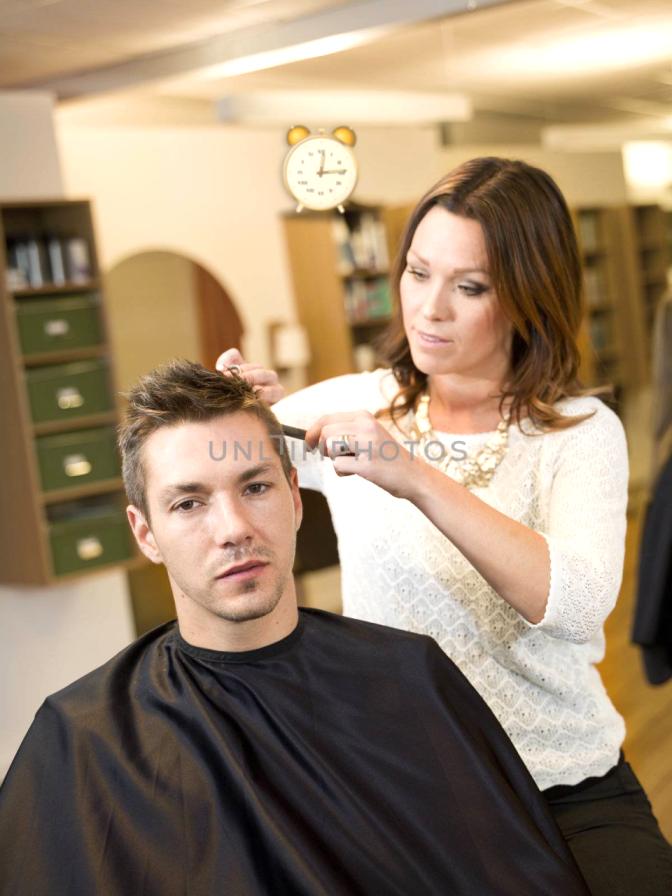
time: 12:14
